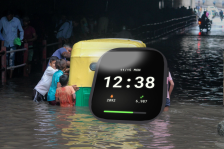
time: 12:38
